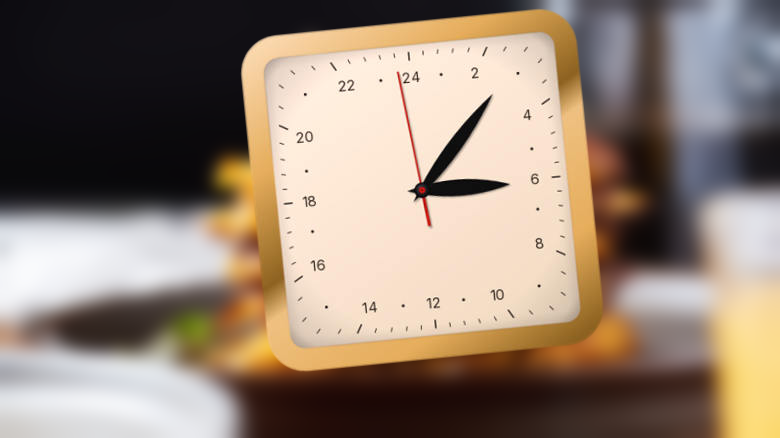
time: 6:06:59
